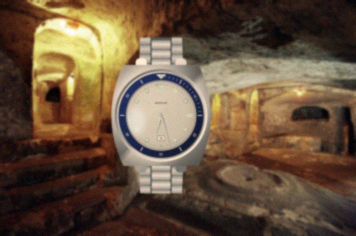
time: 6:27
